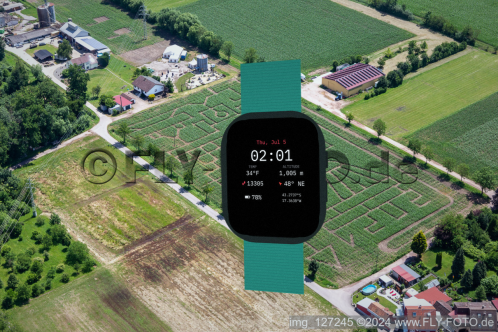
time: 2:01
